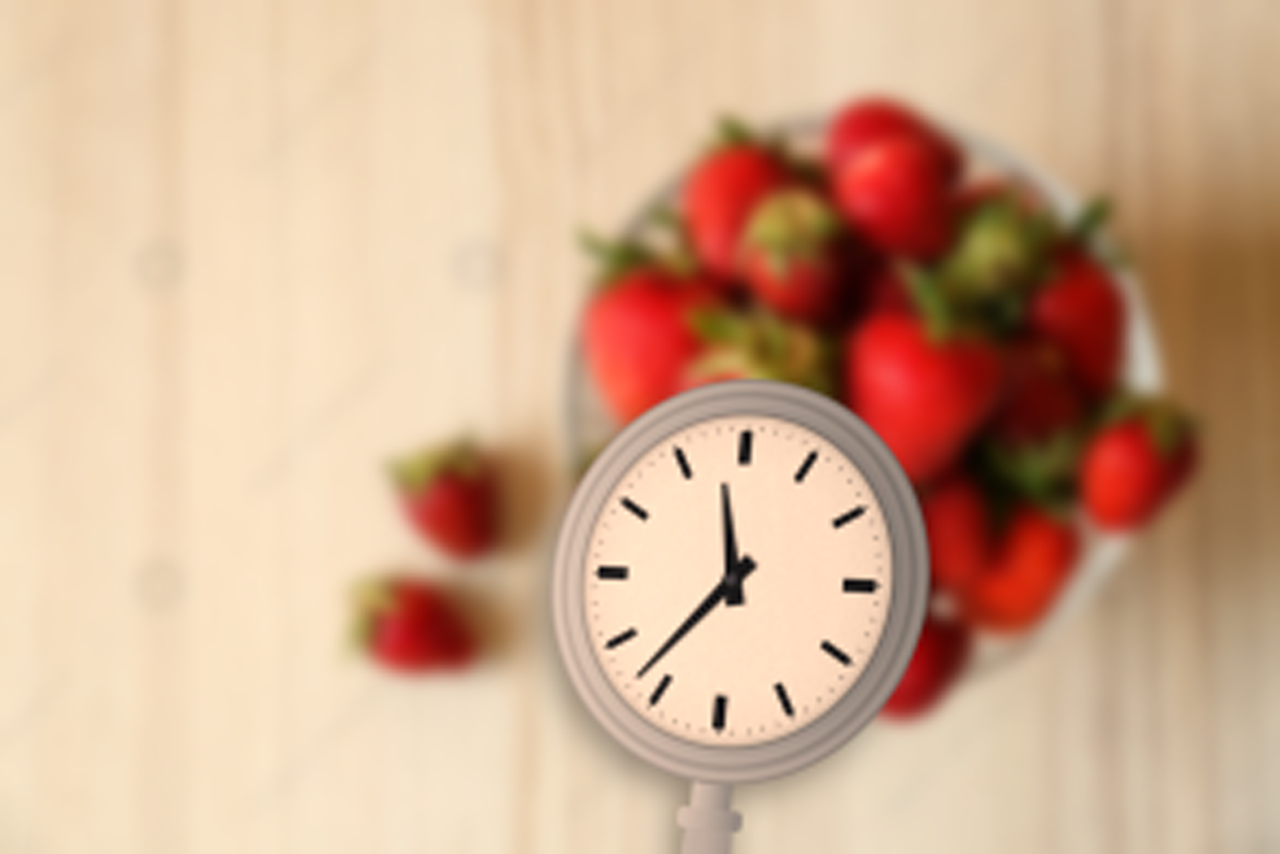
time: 11:37
